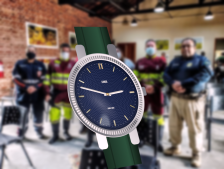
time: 2:48
